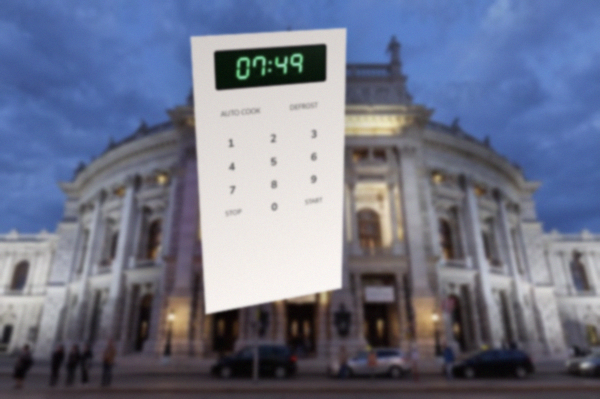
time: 7:49
